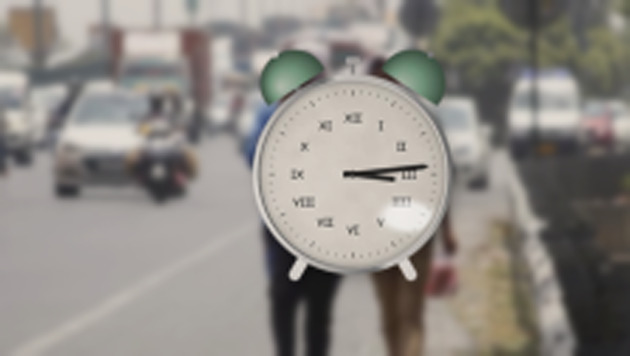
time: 3:14
